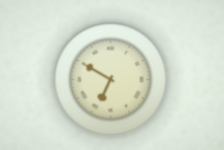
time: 6:50
